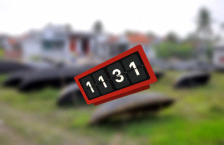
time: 11:31
